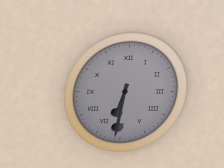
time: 6:31
